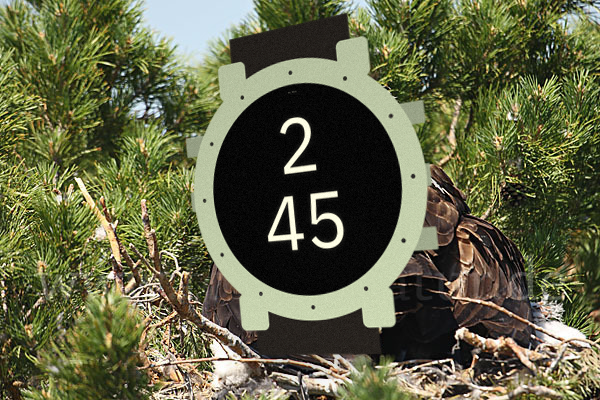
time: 2:45
